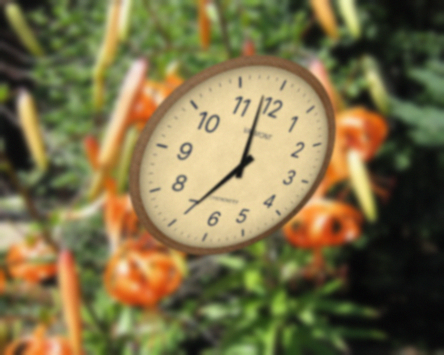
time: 6:58
